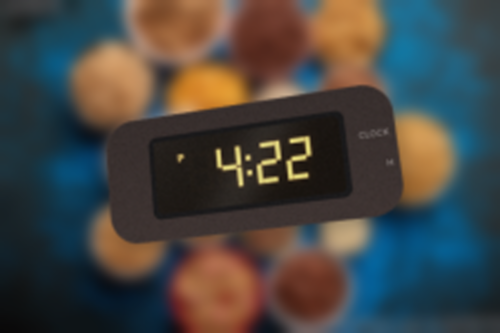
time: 4:22
